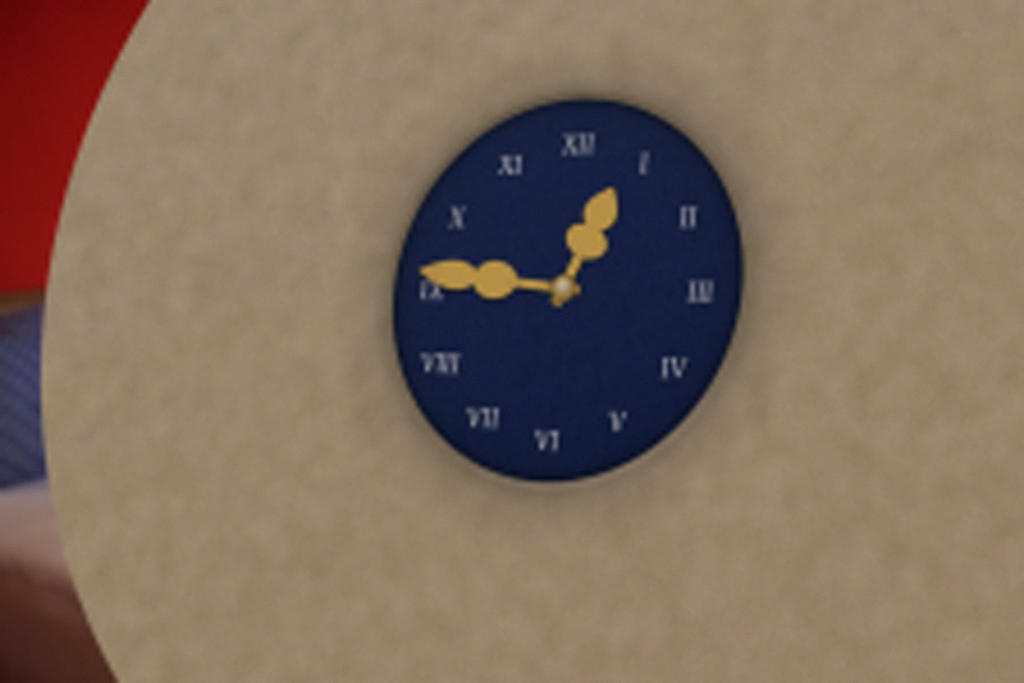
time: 12:46
